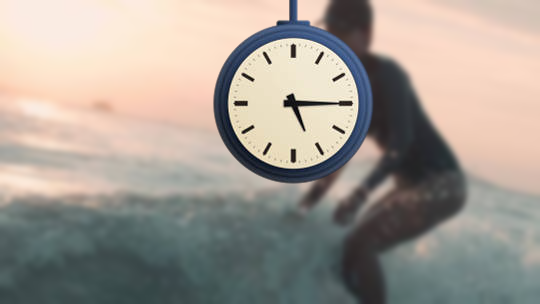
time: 5:15
